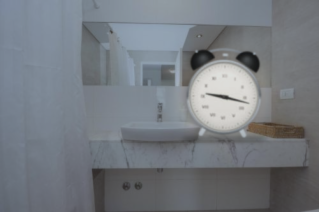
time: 9:17
